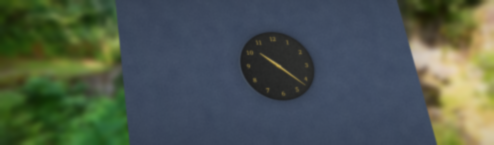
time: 10:22
